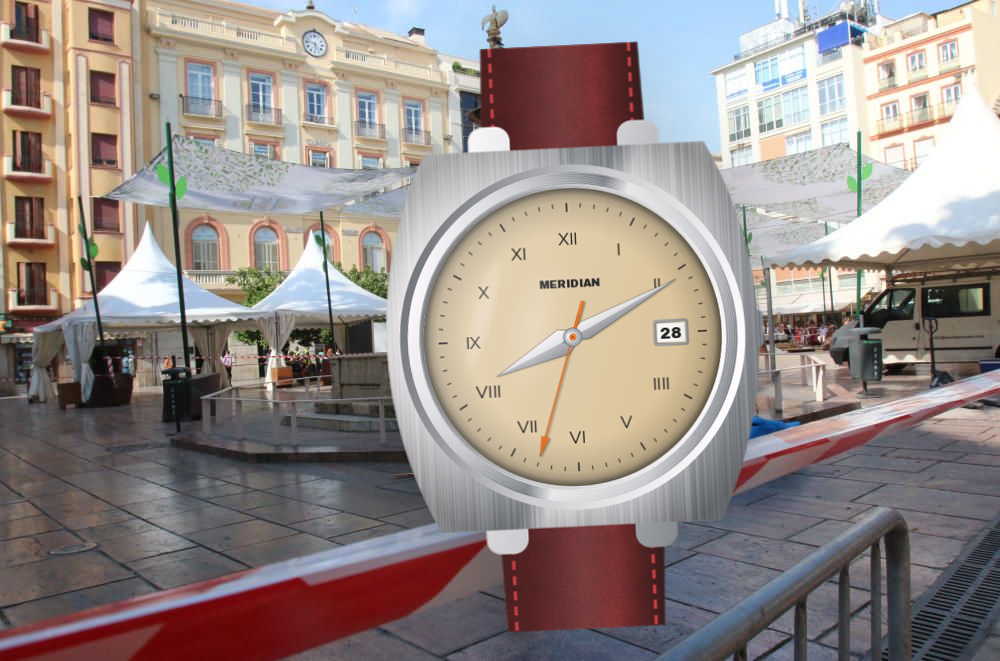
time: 8:10:33
